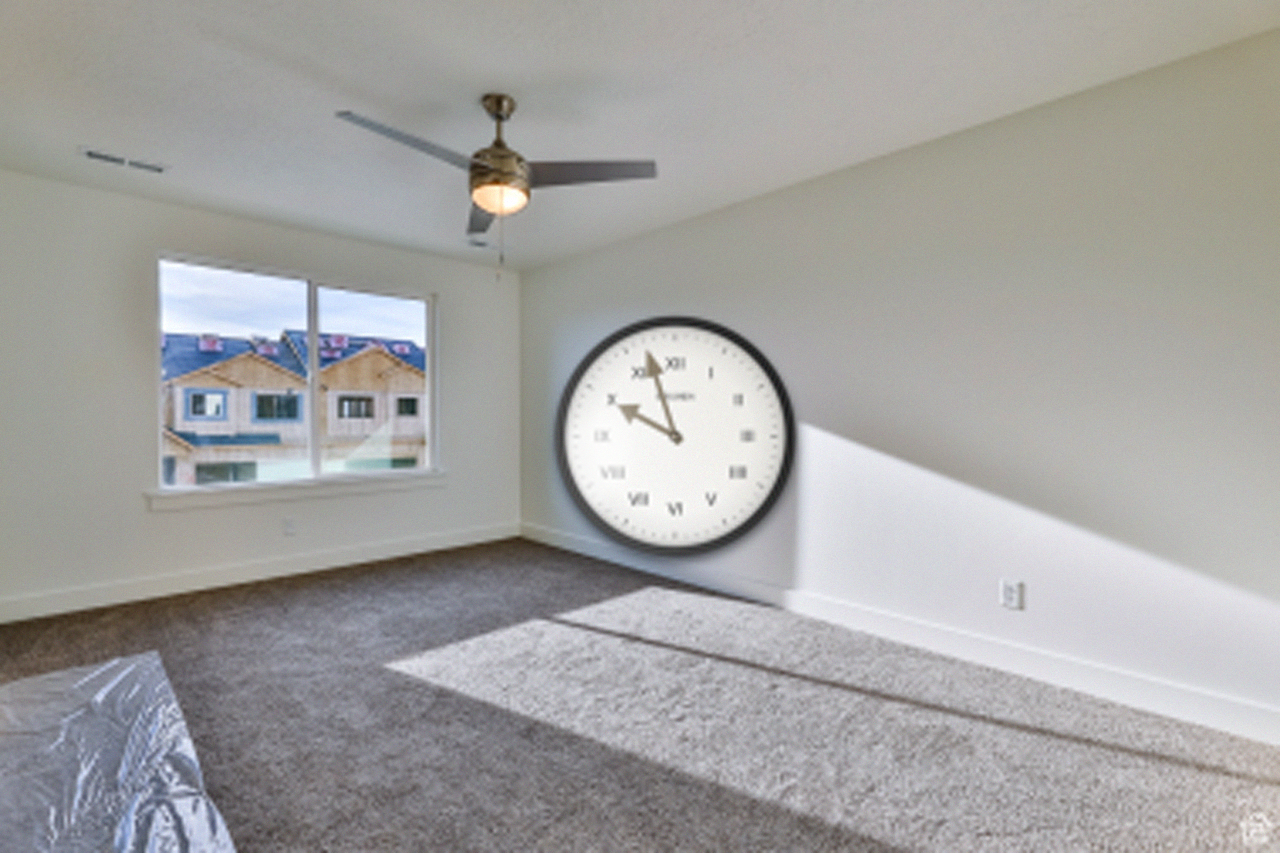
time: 9:57
